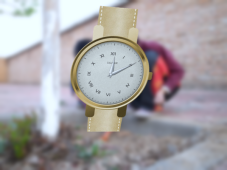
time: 12:10
